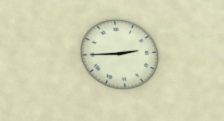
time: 2:45
